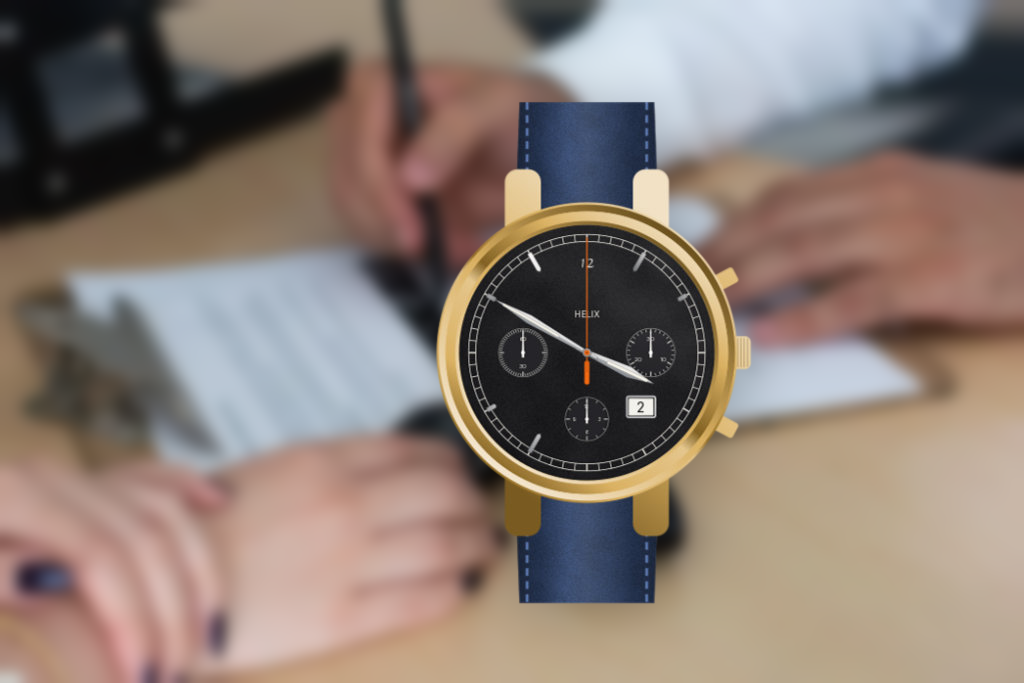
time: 3:50
